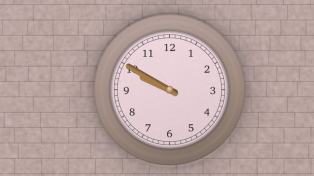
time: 9:50
